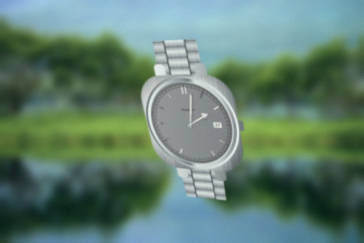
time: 2:02
